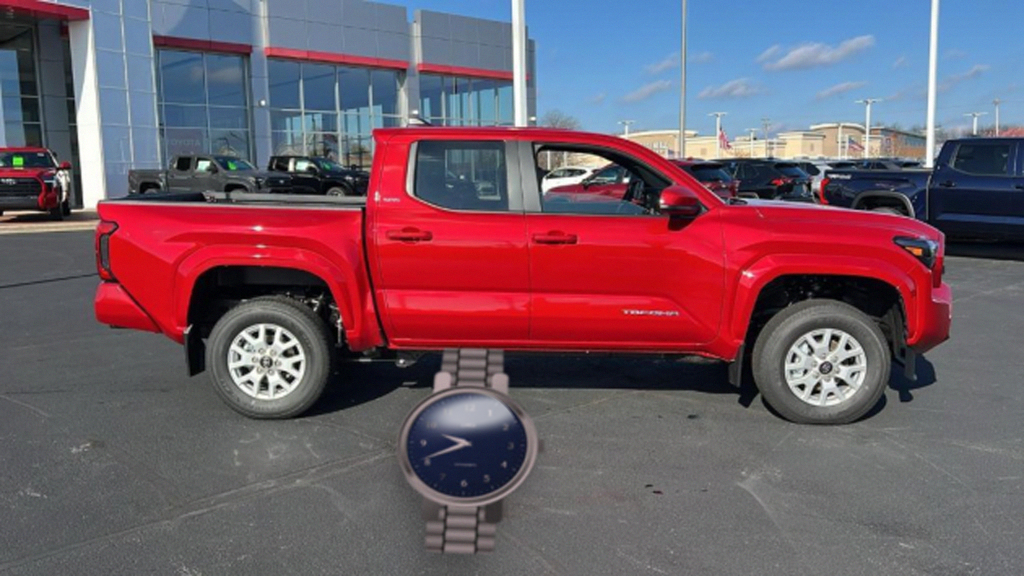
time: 9:41
